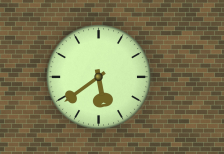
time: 5:39
